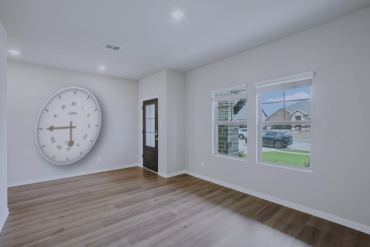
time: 5:45
